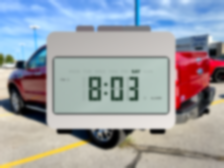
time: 8:03
